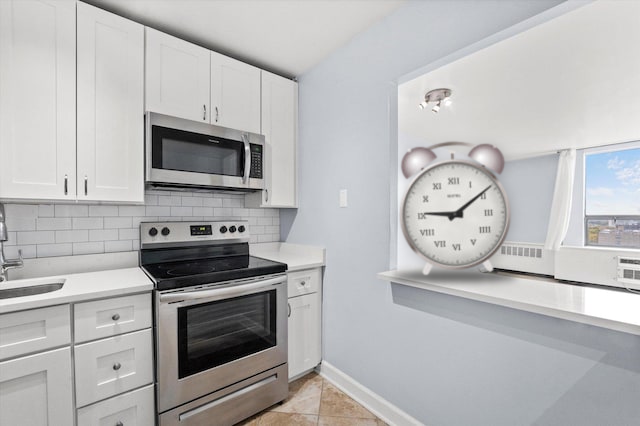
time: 9:09
